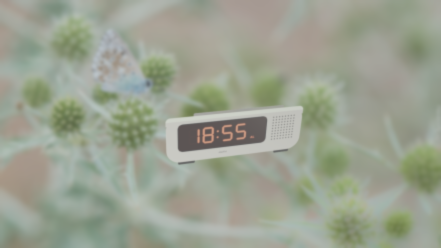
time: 18:55
